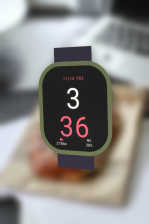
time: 3:36
